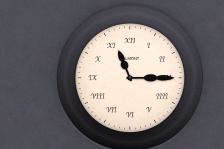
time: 11:15
